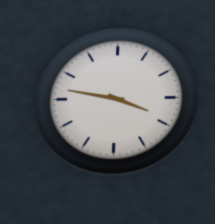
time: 3:47
